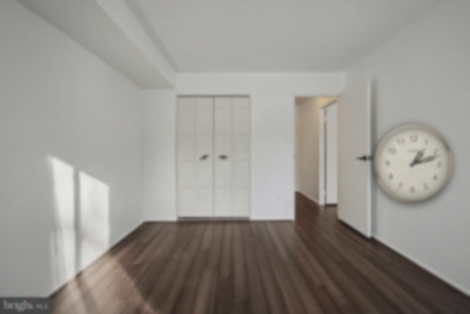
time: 1:12
